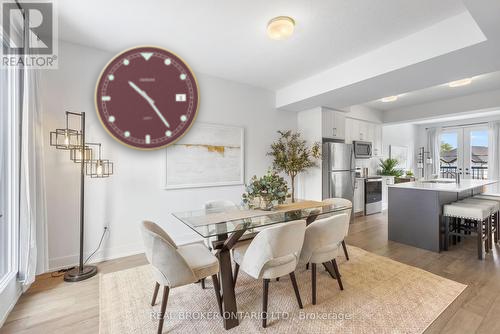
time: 10:24
